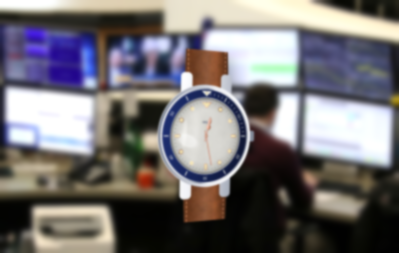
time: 12:28
